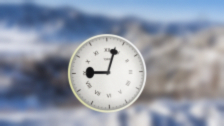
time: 9:03
